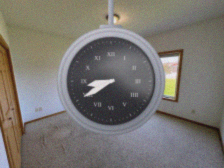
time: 8:40
